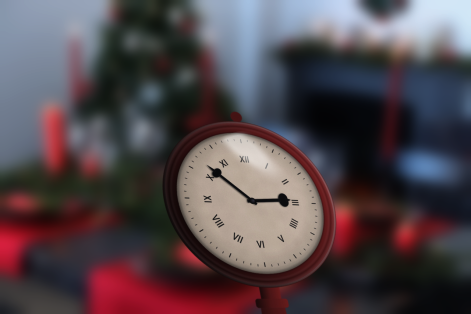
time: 2:52
